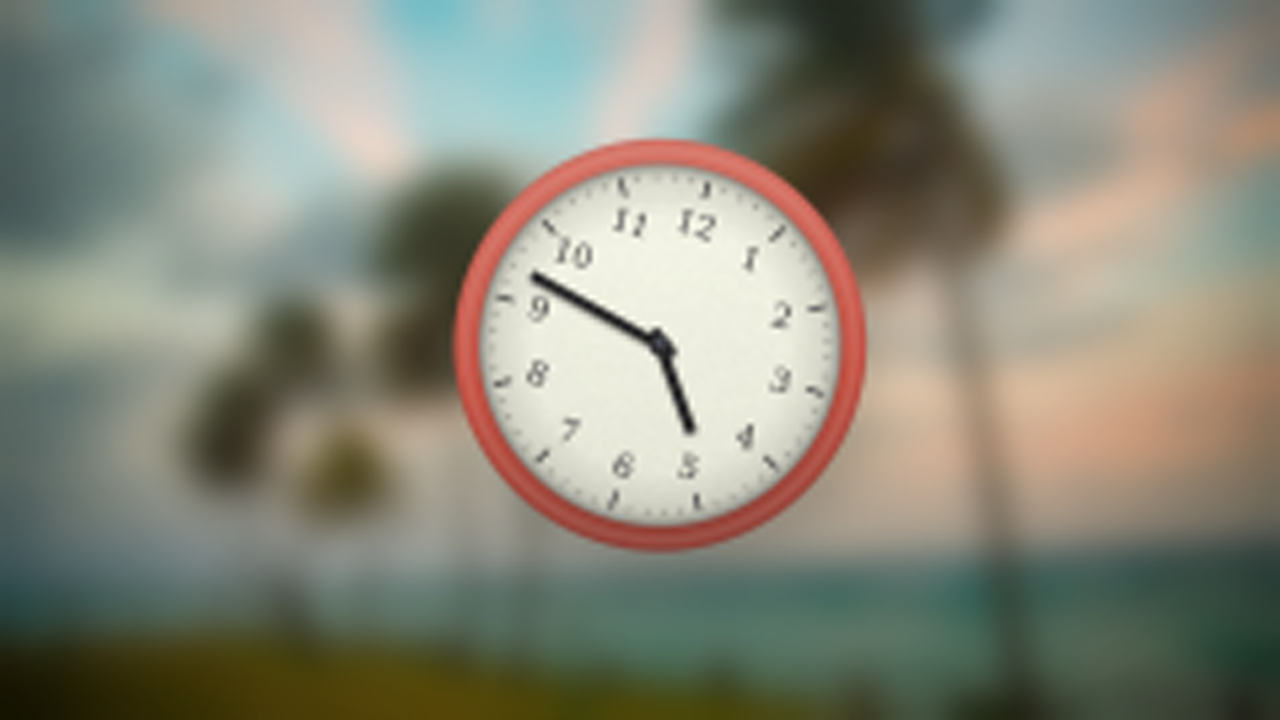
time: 4:47
